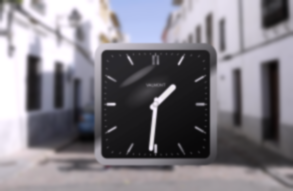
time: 1:31
